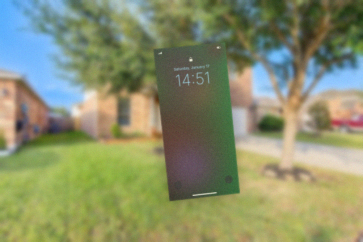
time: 14:51
